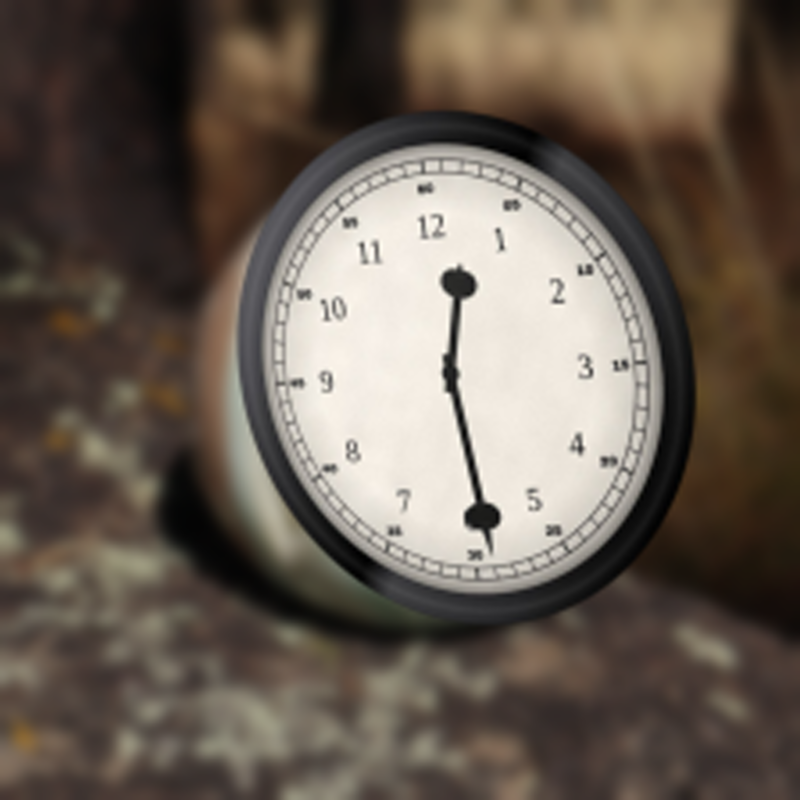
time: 12:29
